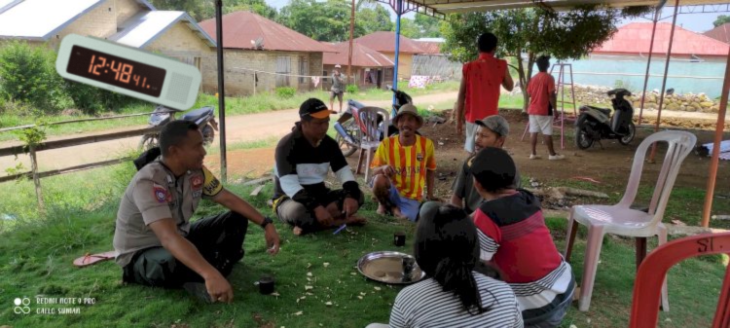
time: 12:48
